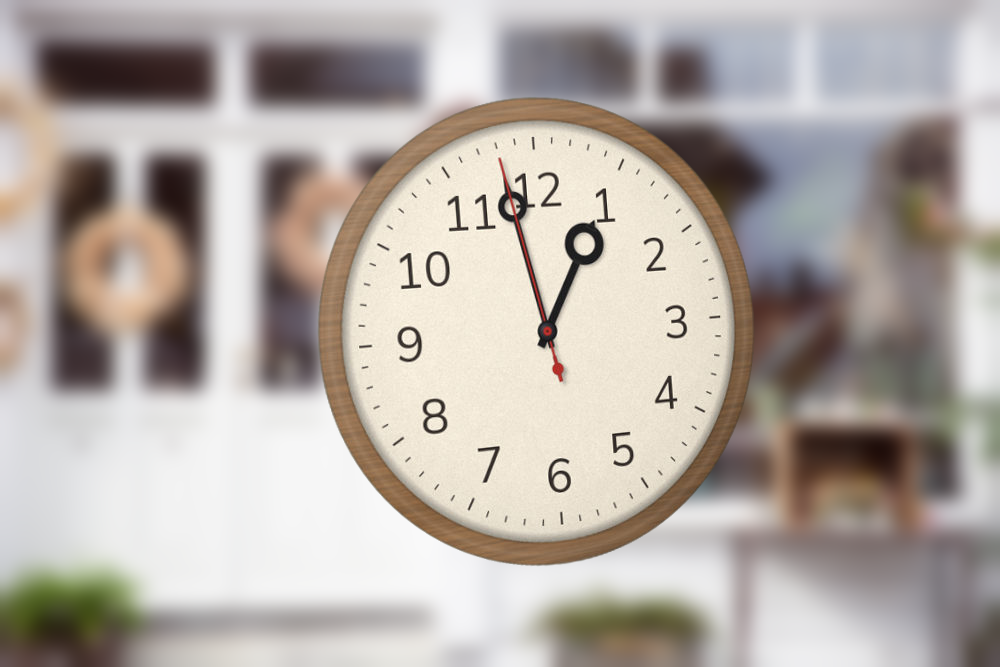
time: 12:57:58
